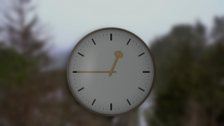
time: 12:45
